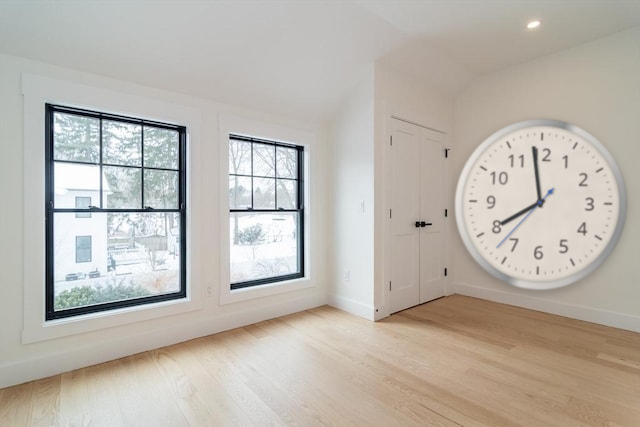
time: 7:58:37
